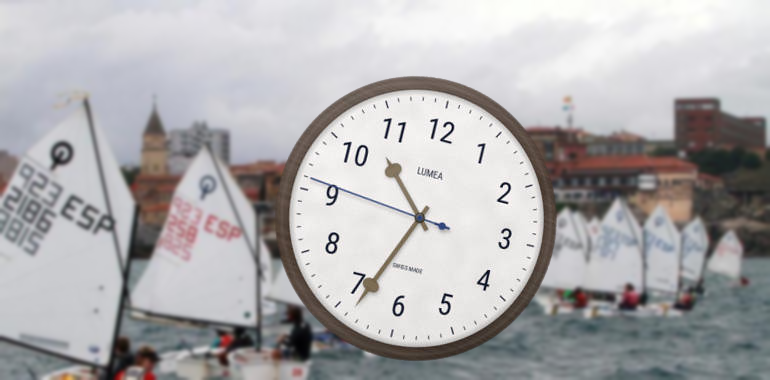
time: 10:33:46
